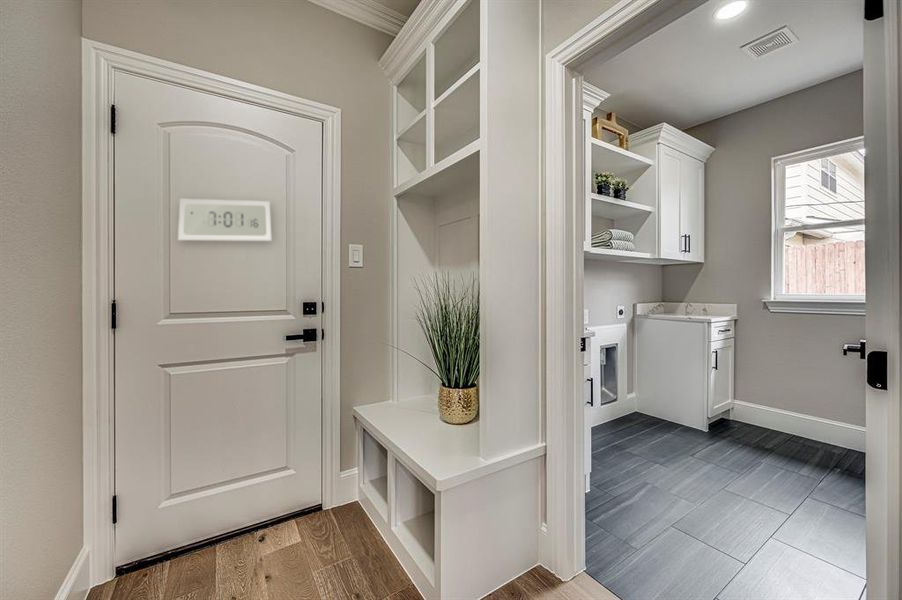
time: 7:01
